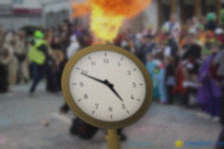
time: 4:49
